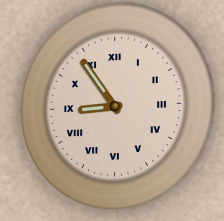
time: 8:54
